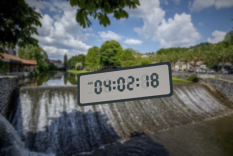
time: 4:02:18
